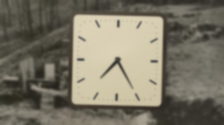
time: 7:25
